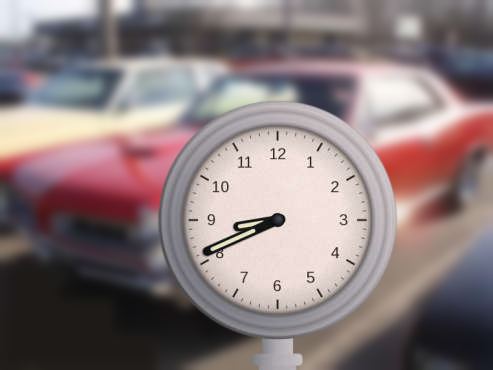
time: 8:41
